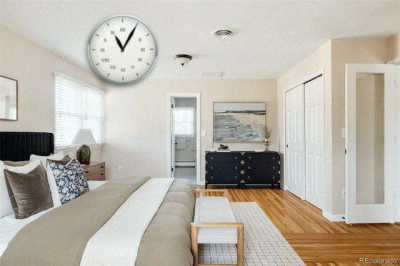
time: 11:05
